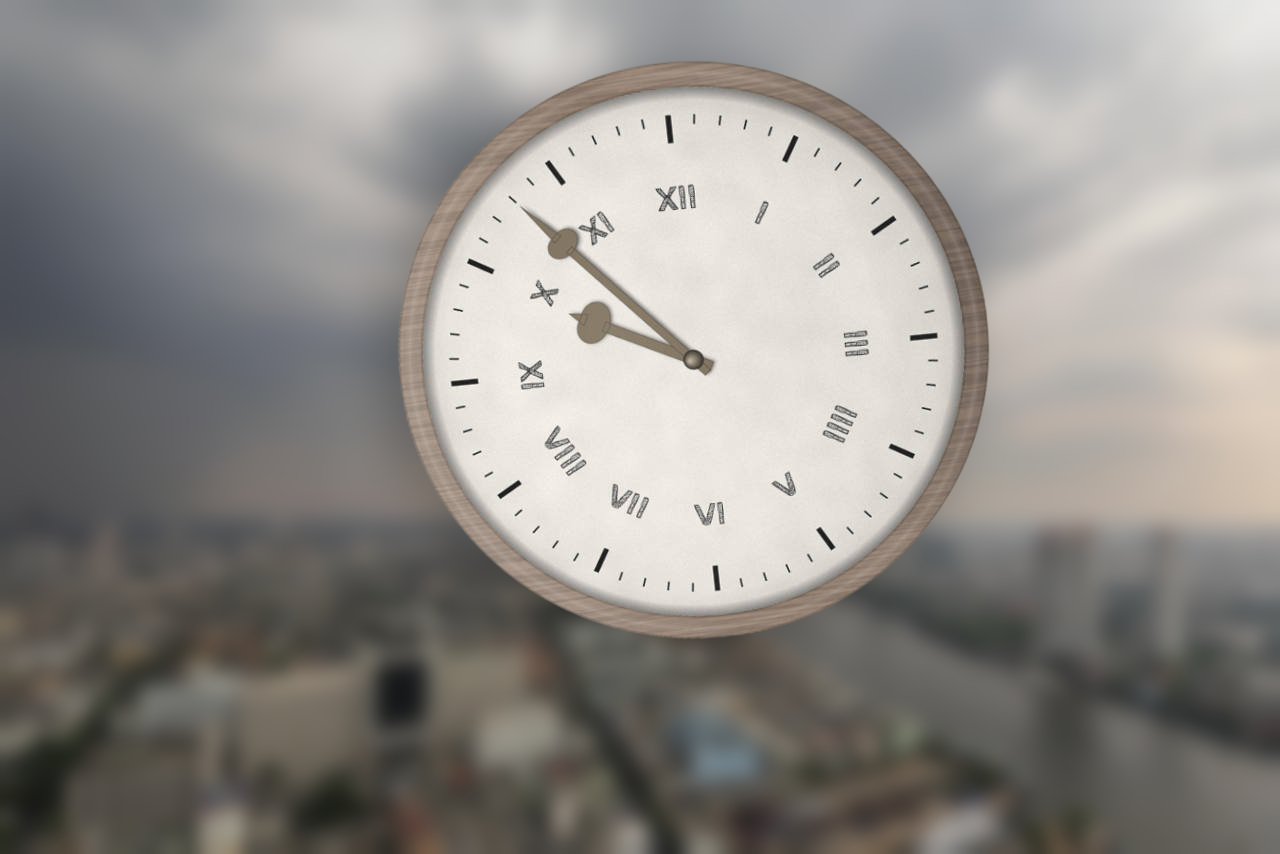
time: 9:53
